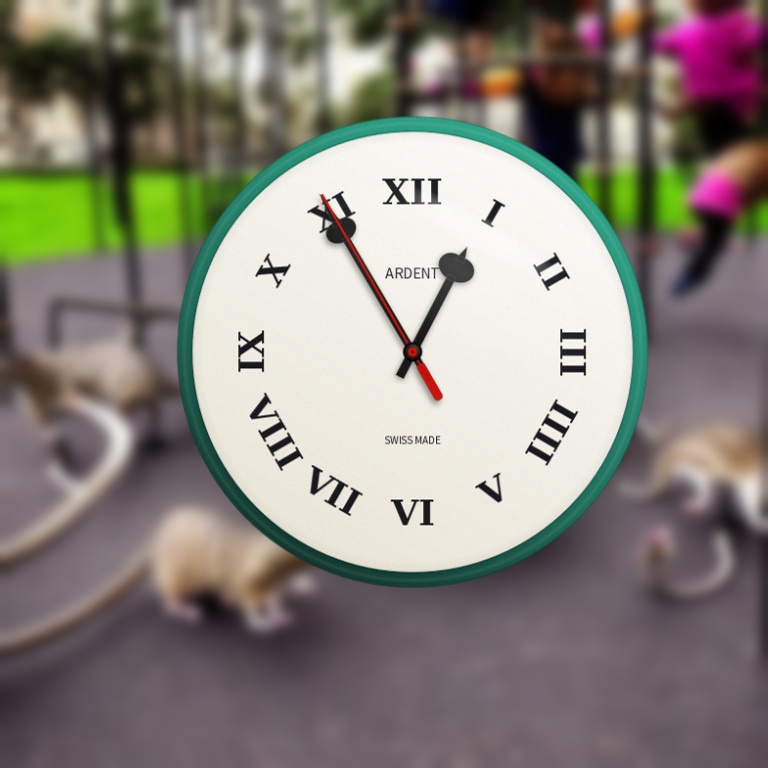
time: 12:54:55
